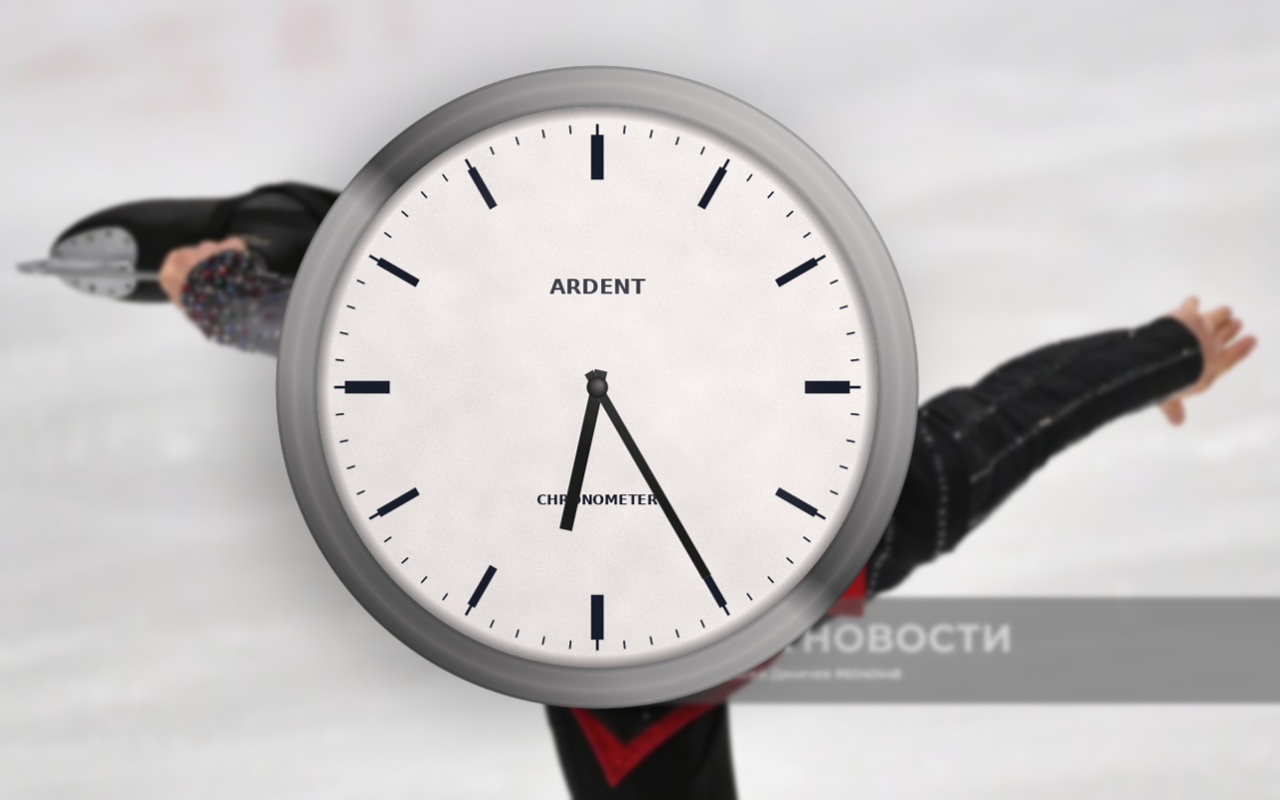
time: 6:25
